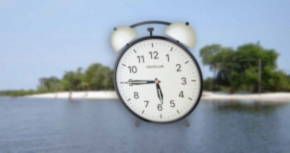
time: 5:45
